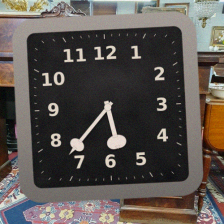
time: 5:37
